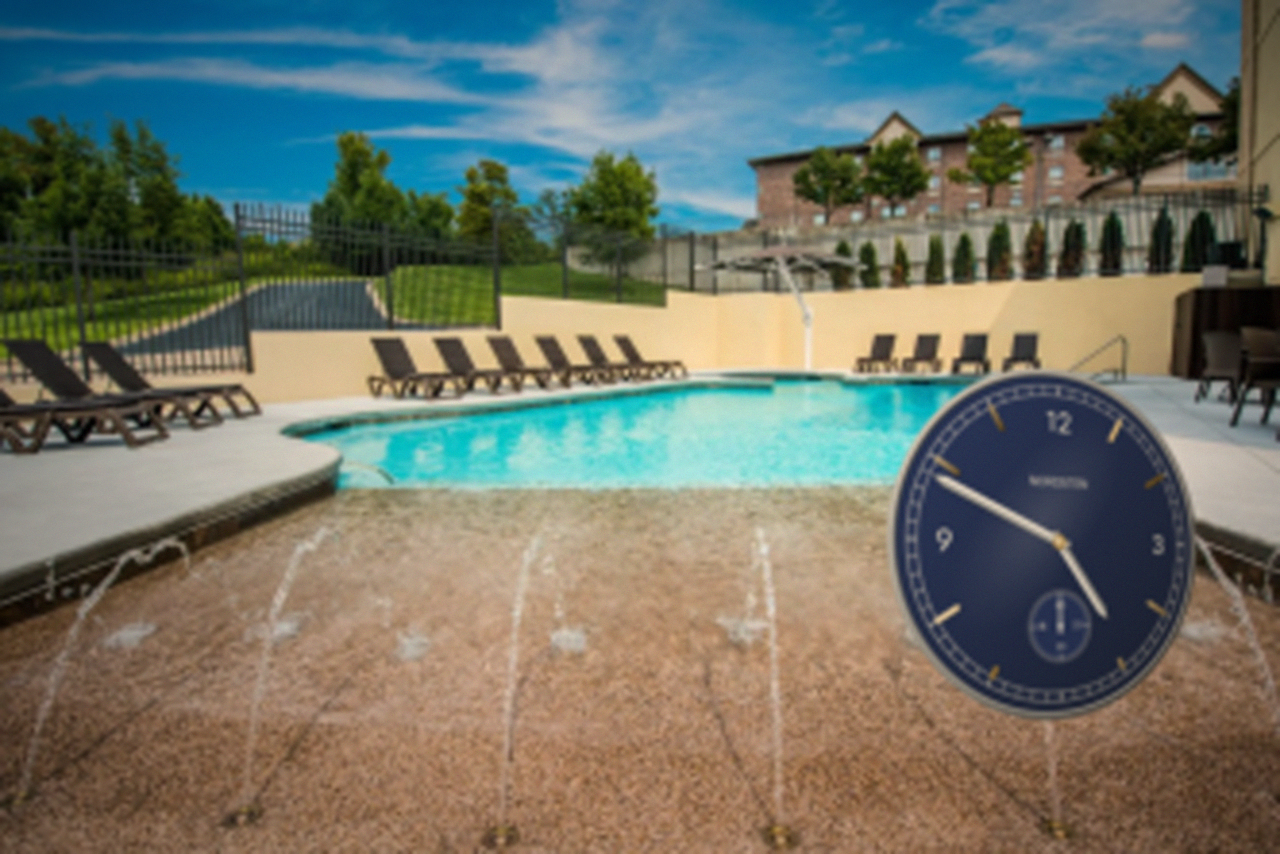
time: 4:49
